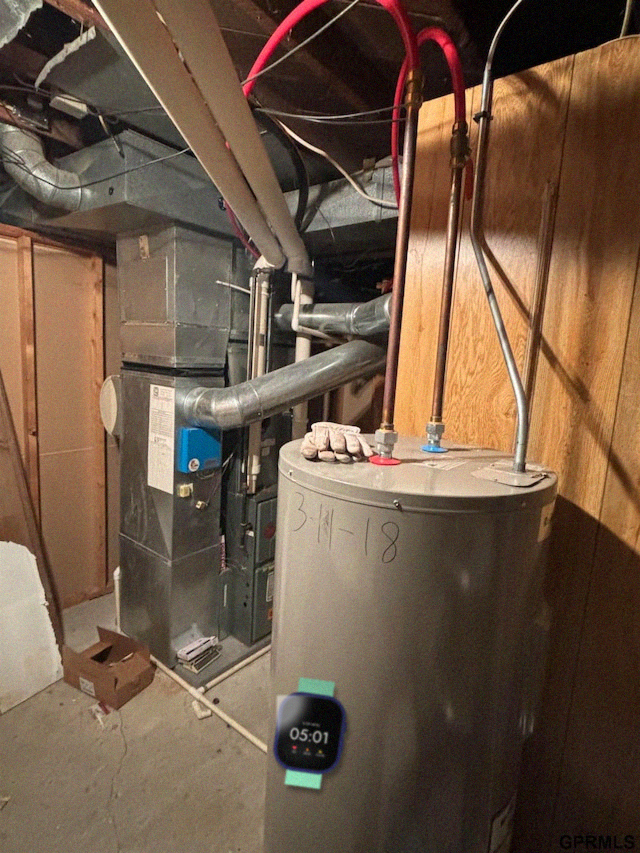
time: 5:01
